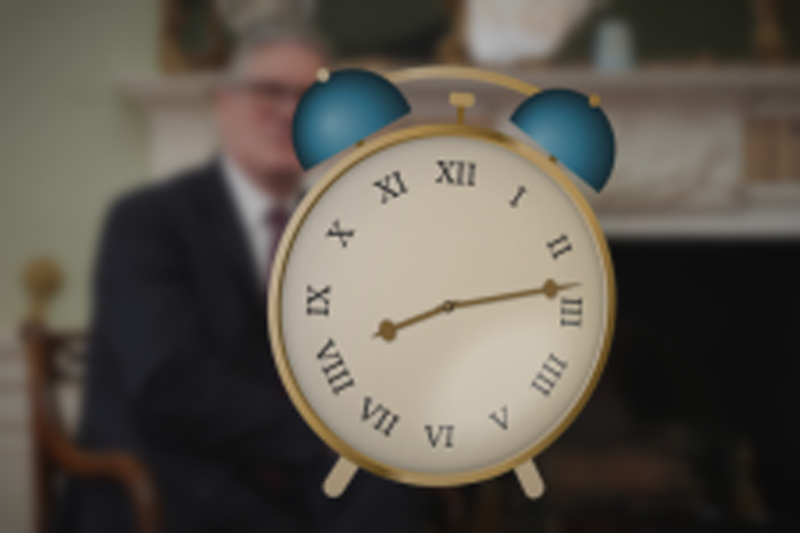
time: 8:13
